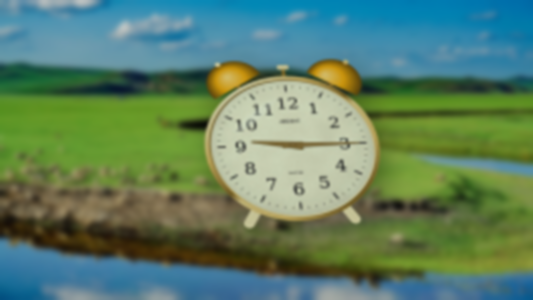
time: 9:15
